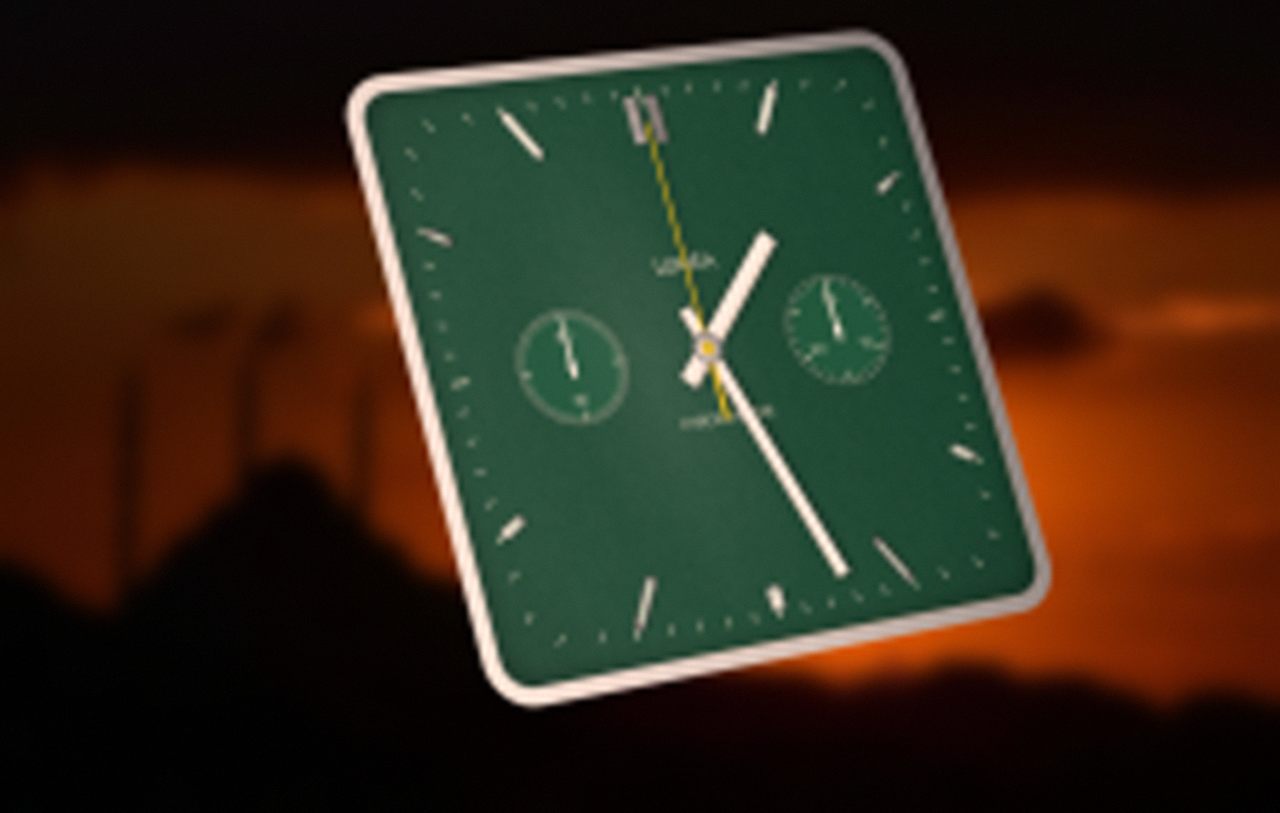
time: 1:27
